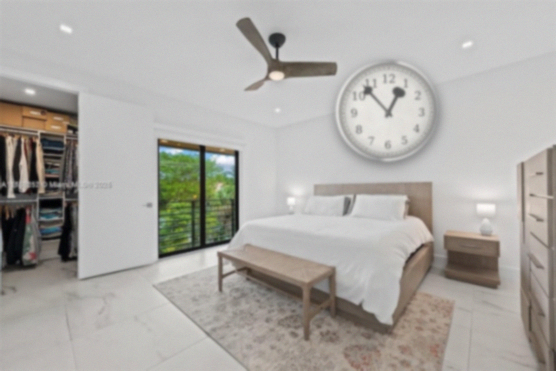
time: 12:53
